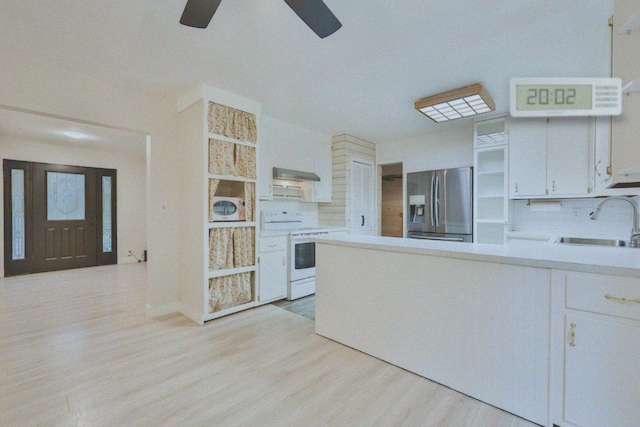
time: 20:02
